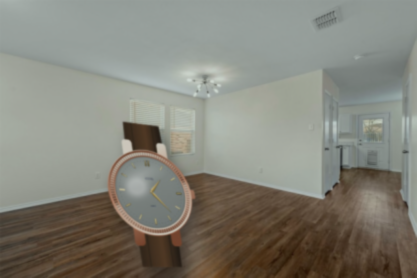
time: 1:23
